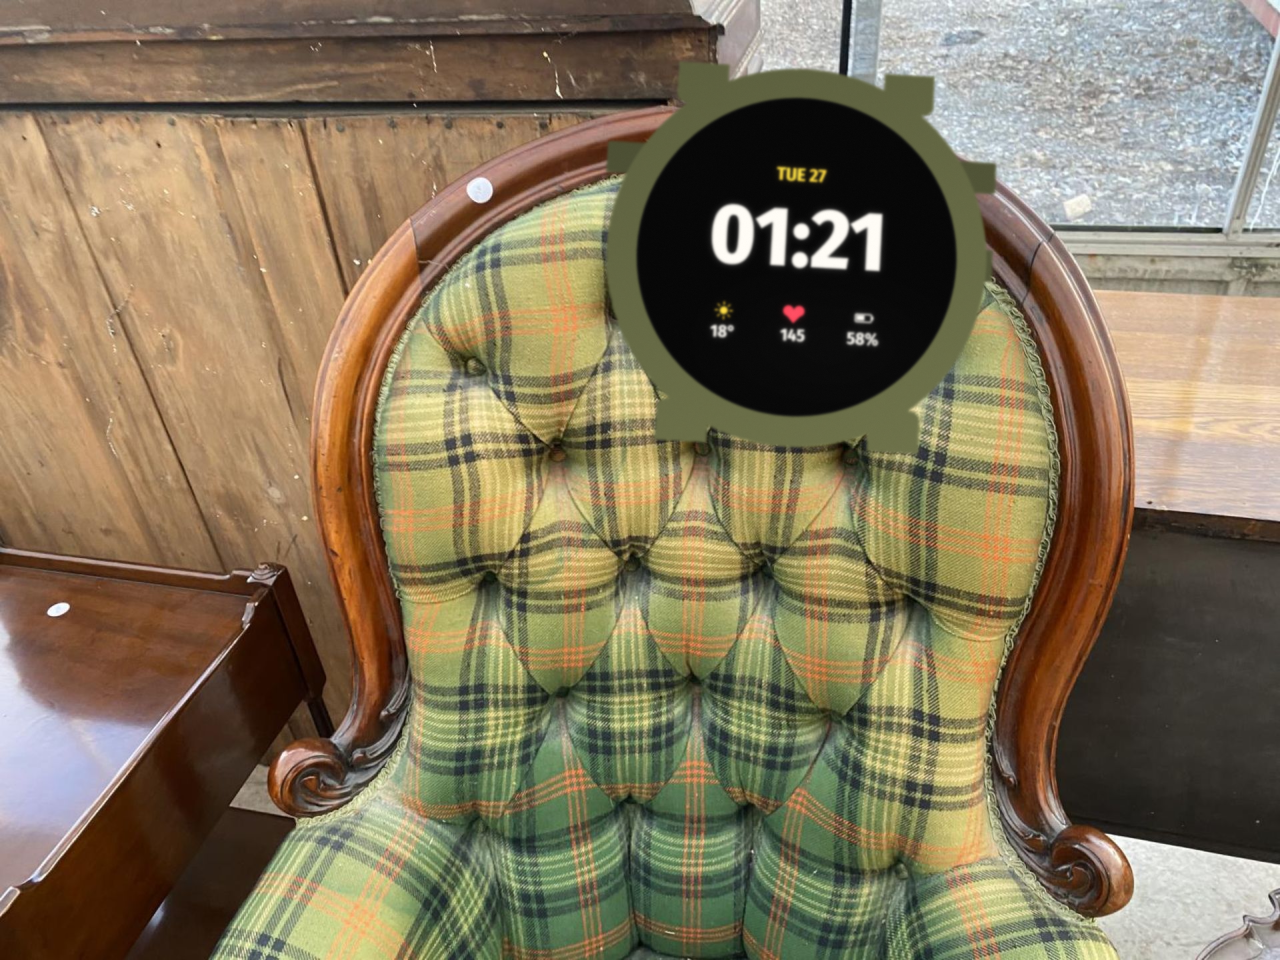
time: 1:21
